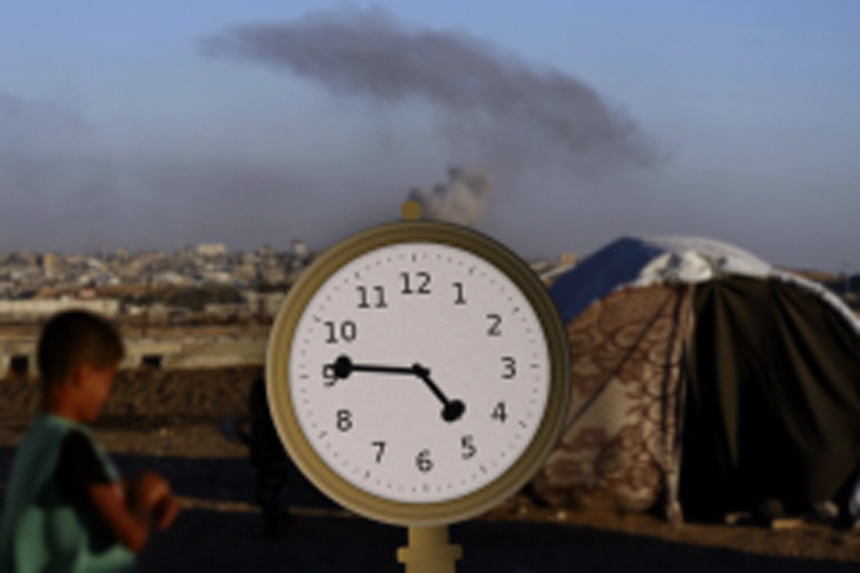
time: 4:46
